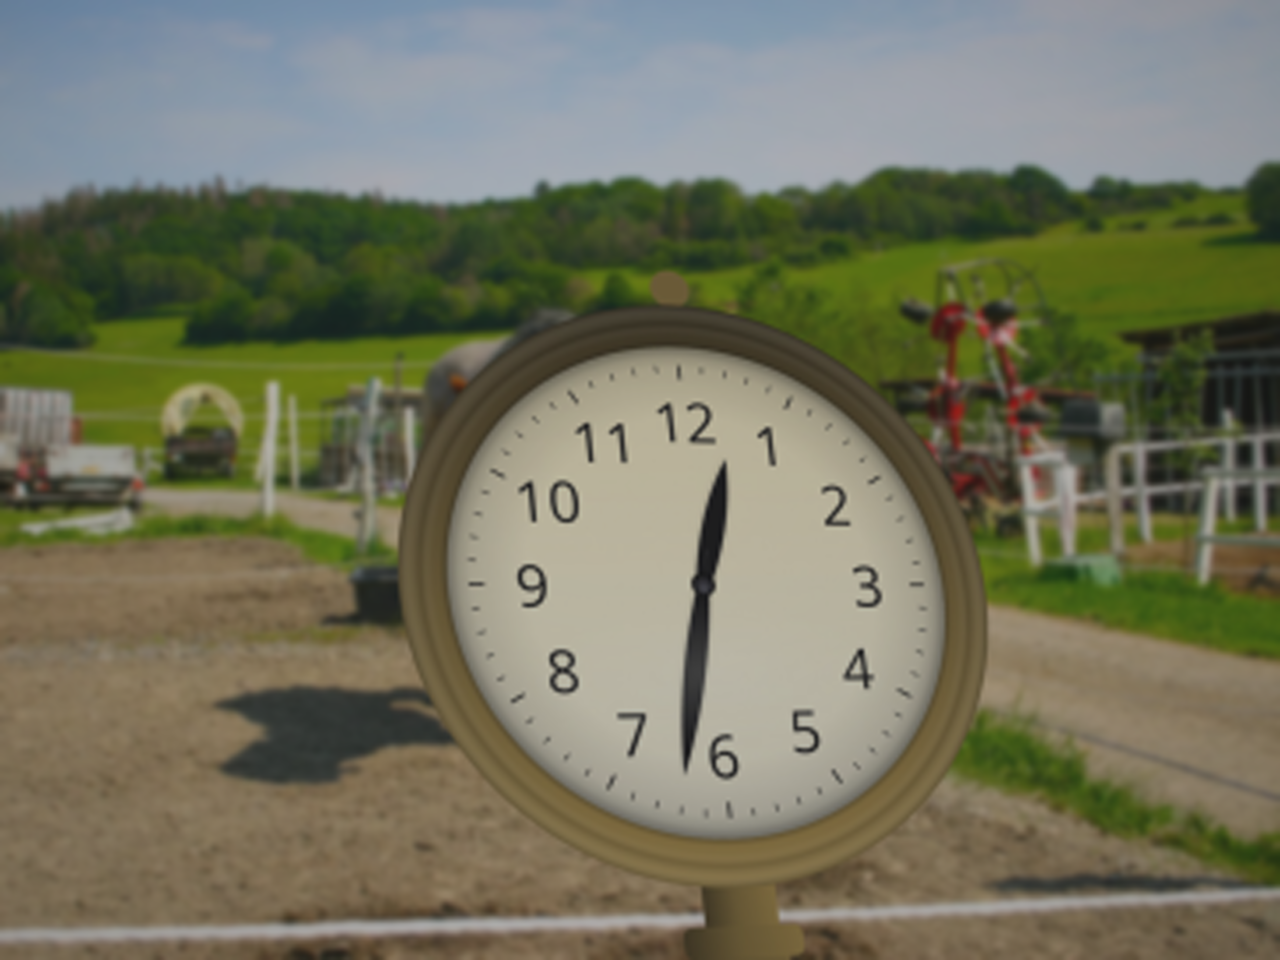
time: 12:32
